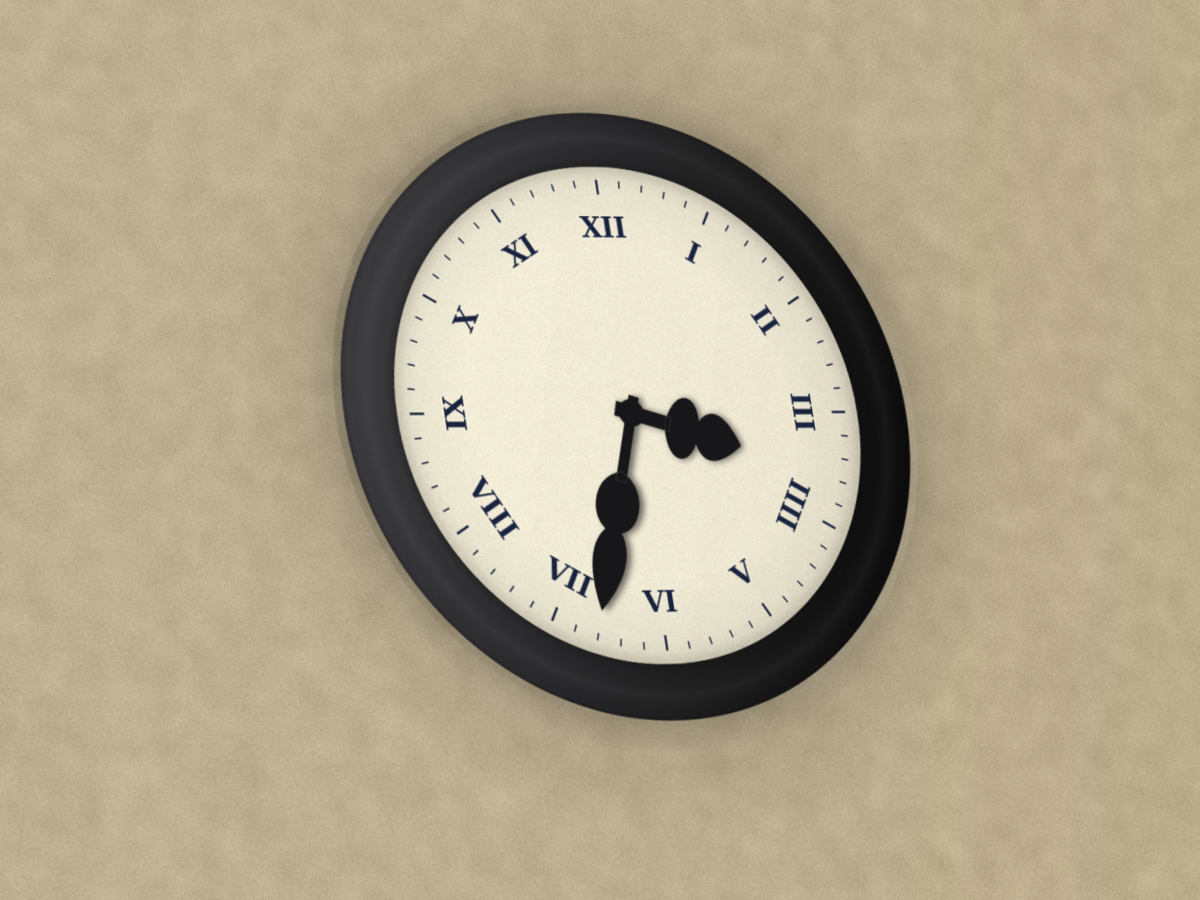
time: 3:33
